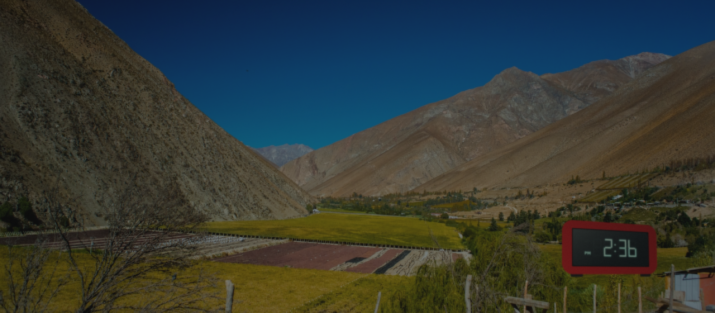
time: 2:36
